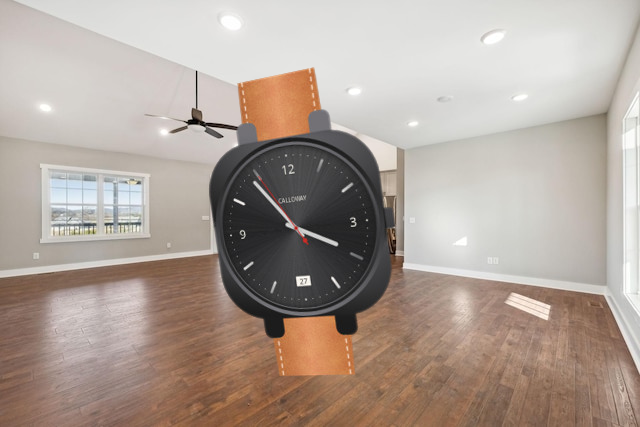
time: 3:53:55
